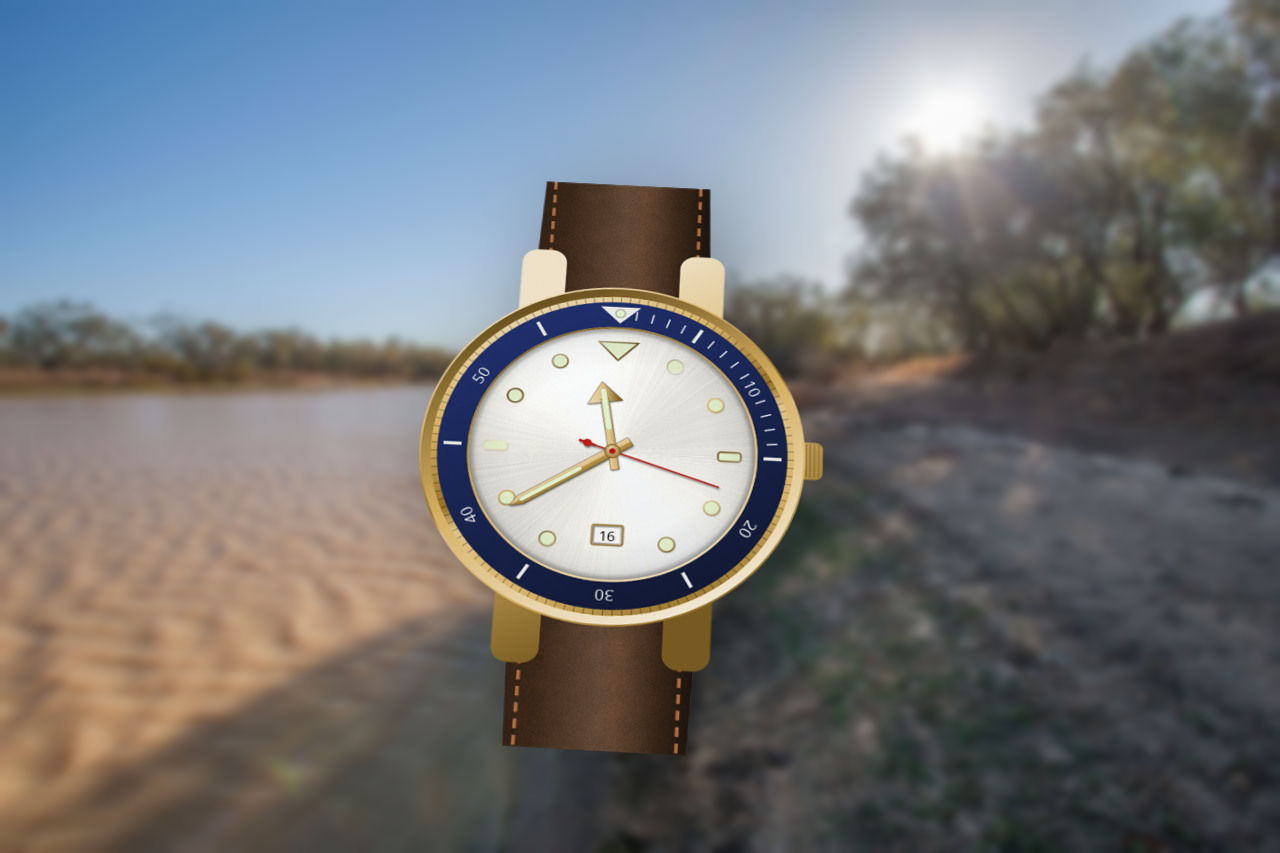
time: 11:39:18
